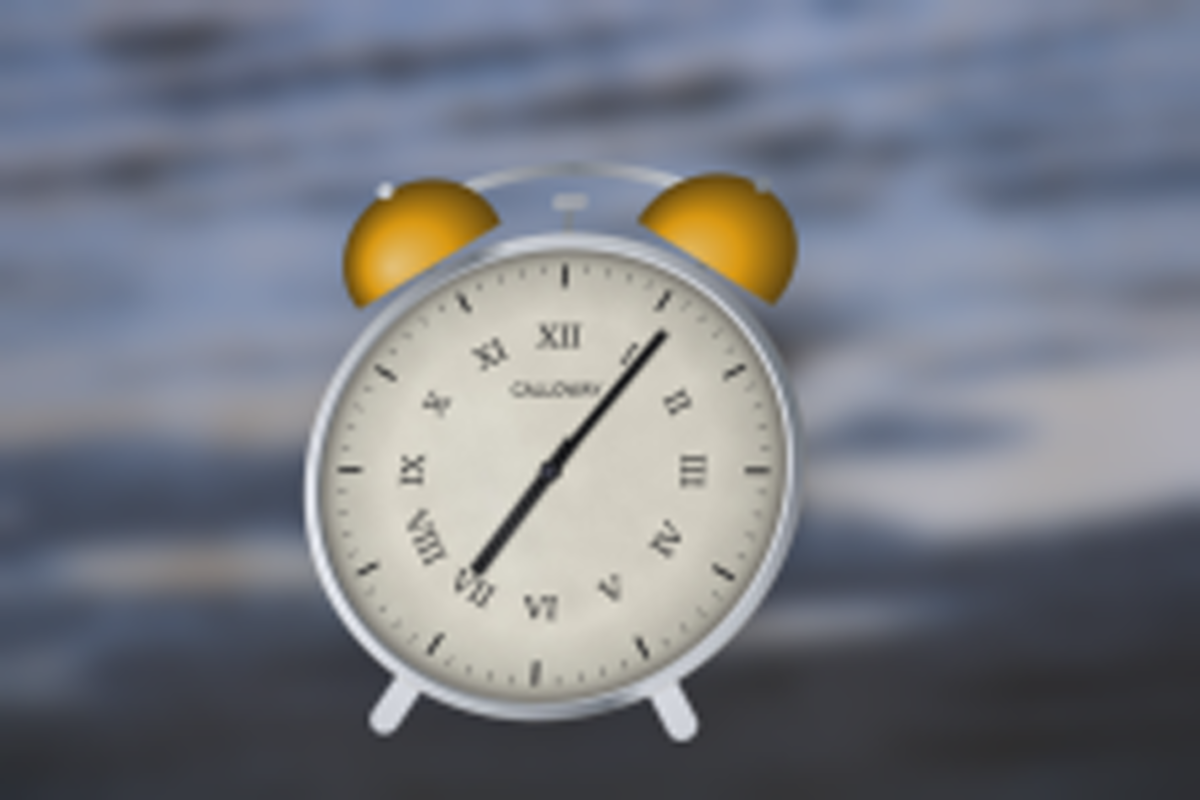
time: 7:06
